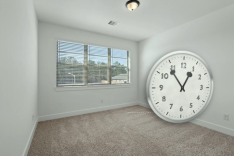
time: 12:54
